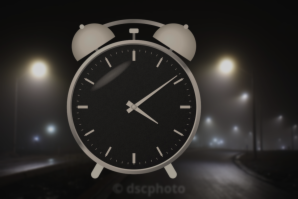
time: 4:09
